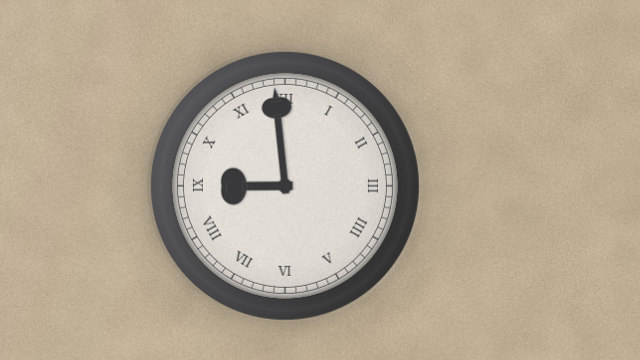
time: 8:59
